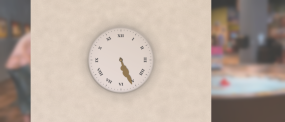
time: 5:26
